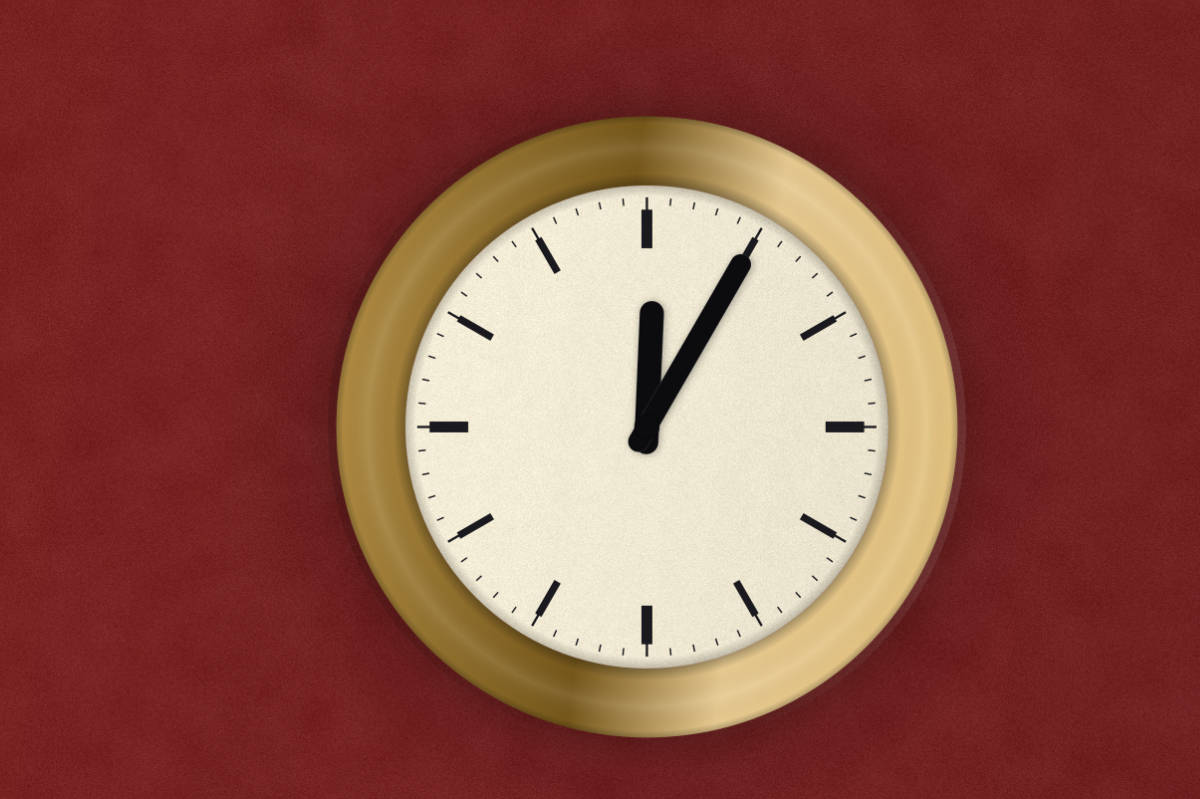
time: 12:05
